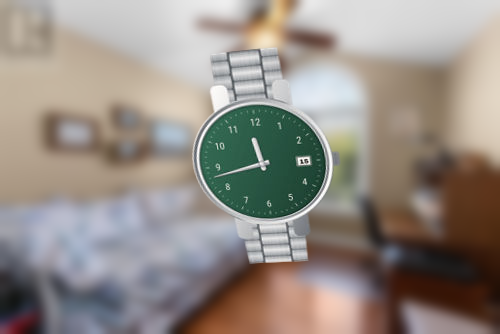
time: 11:43
